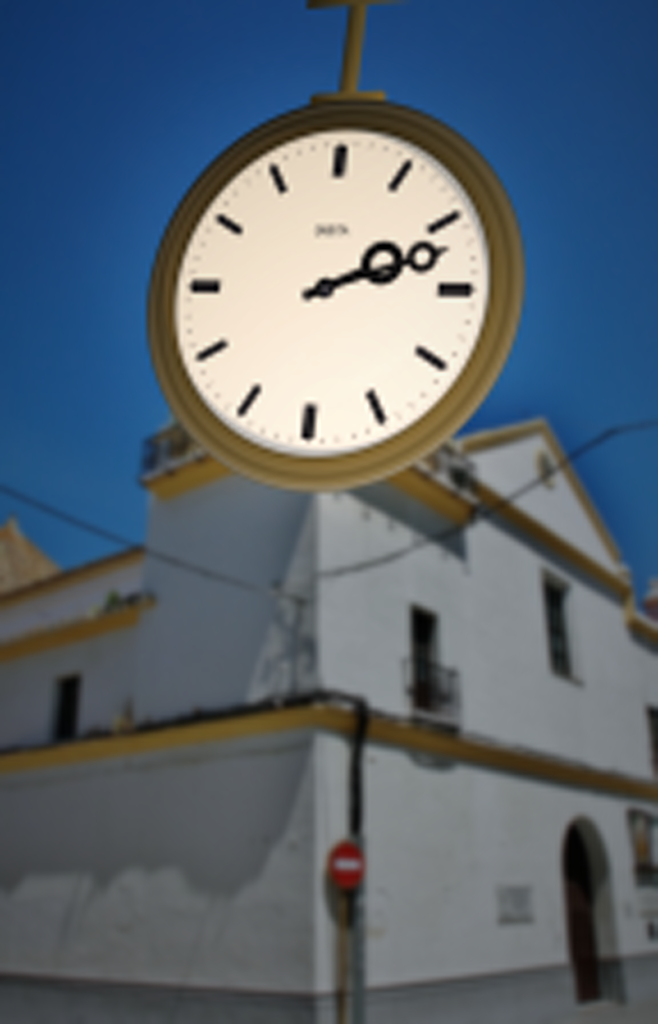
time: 2:12
